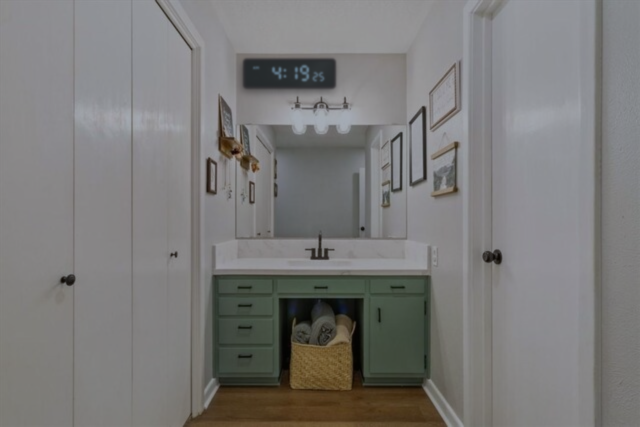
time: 4:19
